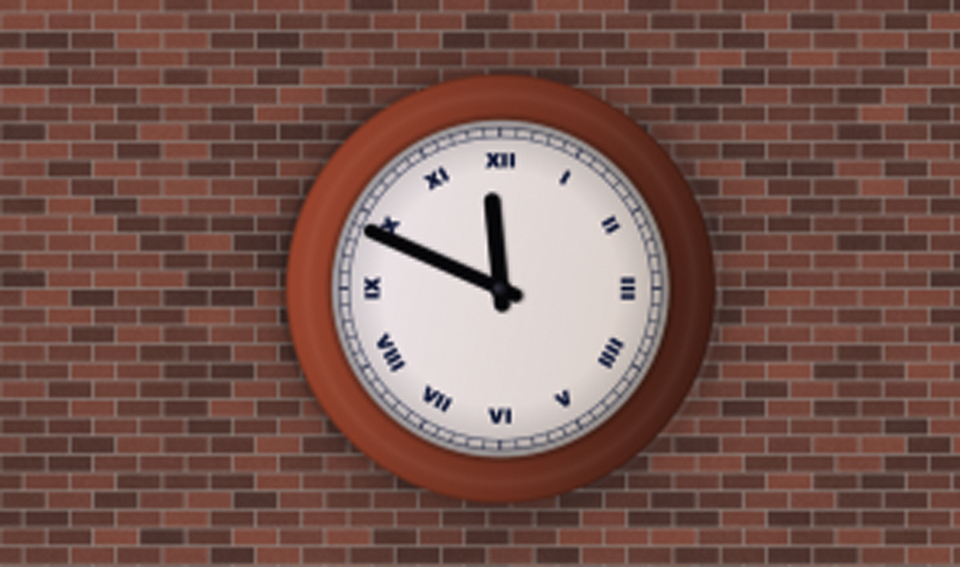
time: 11:49
